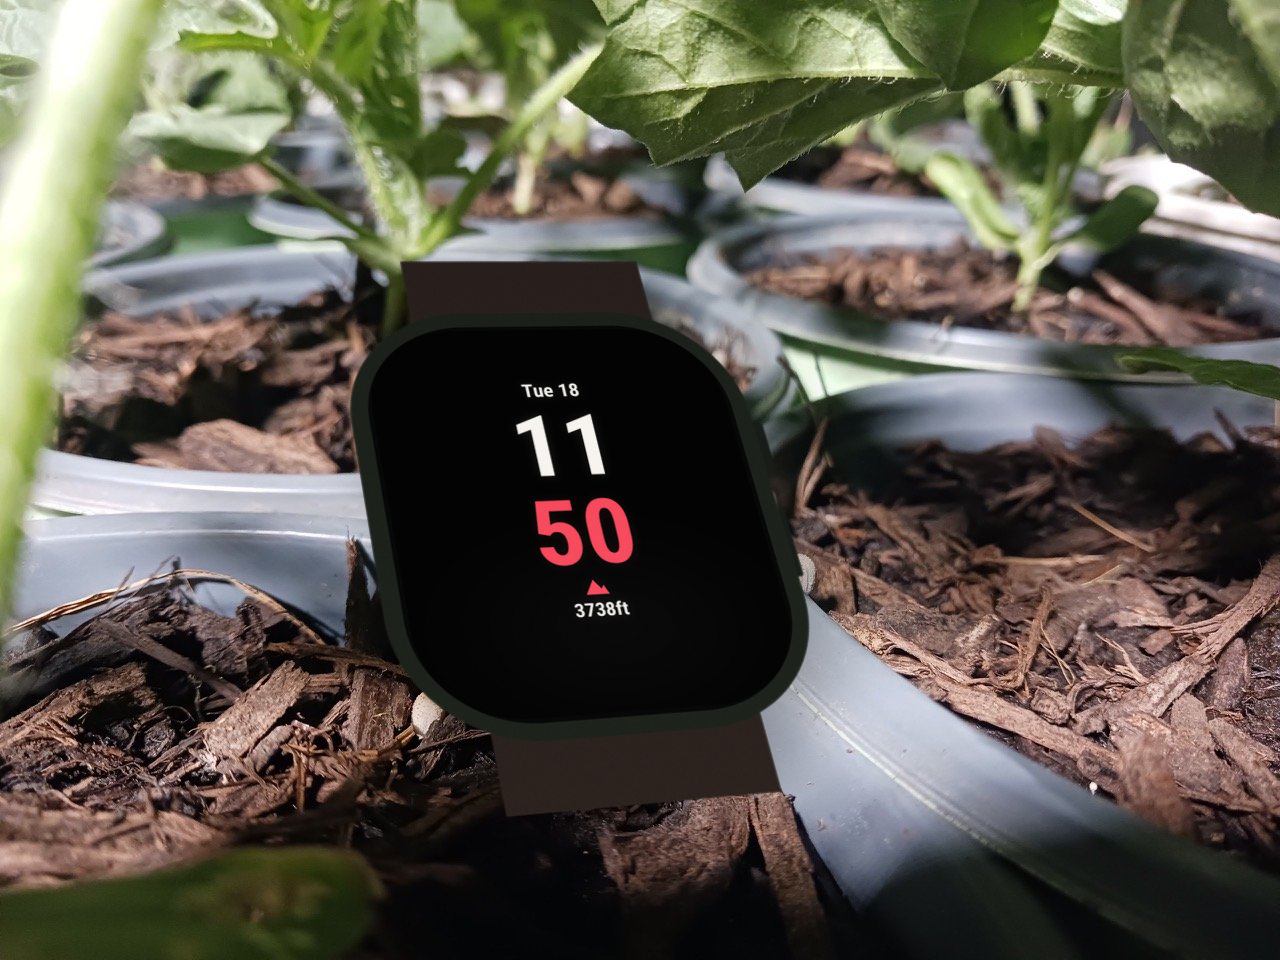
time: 11:50
